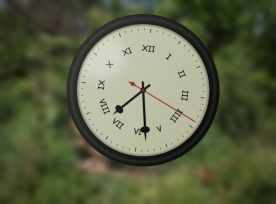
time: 7:28:19
